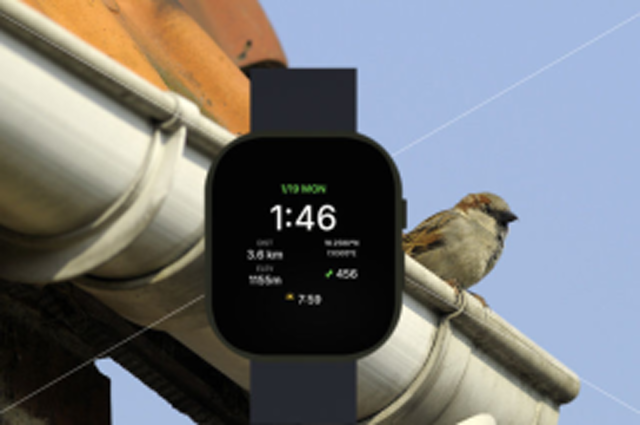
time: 1:46
